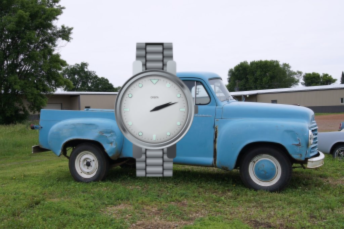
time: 2:12
